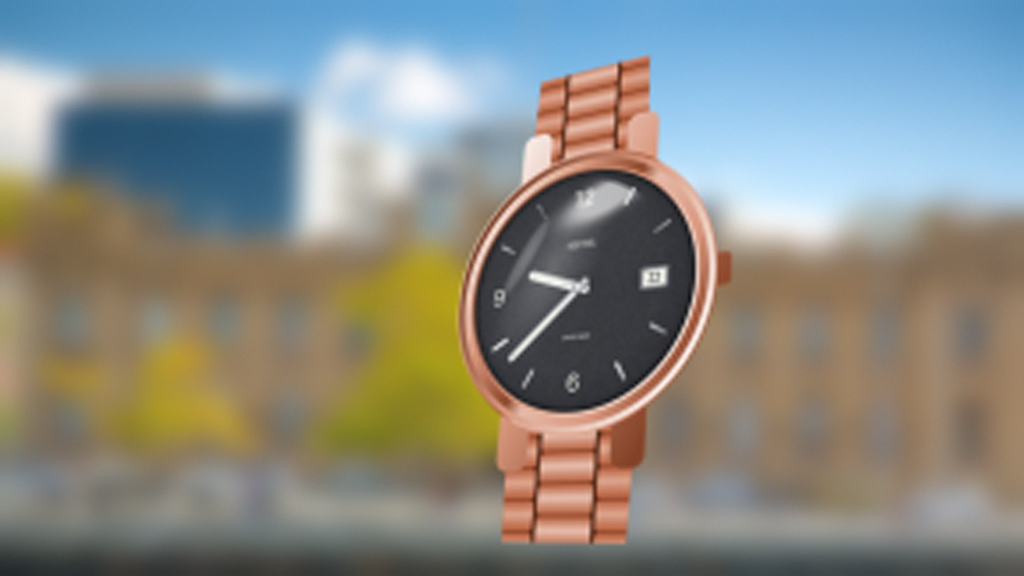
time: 9:38
